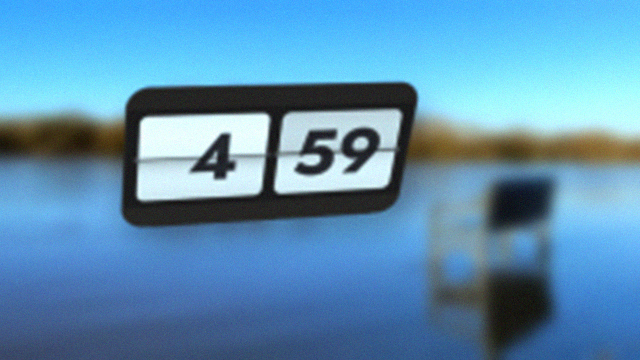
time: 4:59
